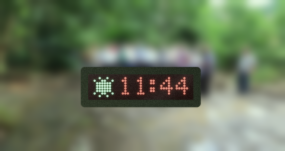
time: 11:44
